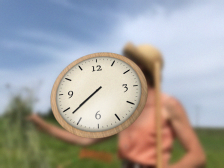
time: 7:38
